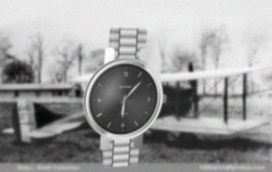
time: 6:07
